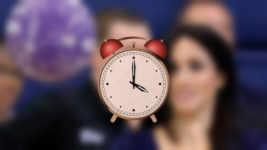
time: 4:00
